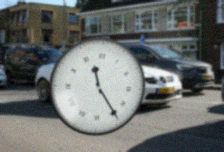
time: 11:24
